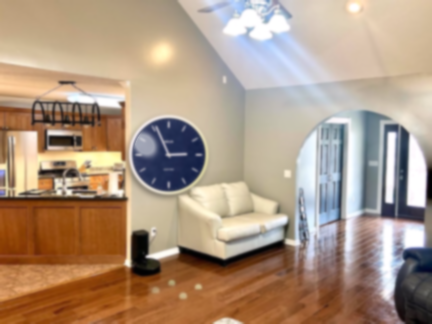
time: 2:56
